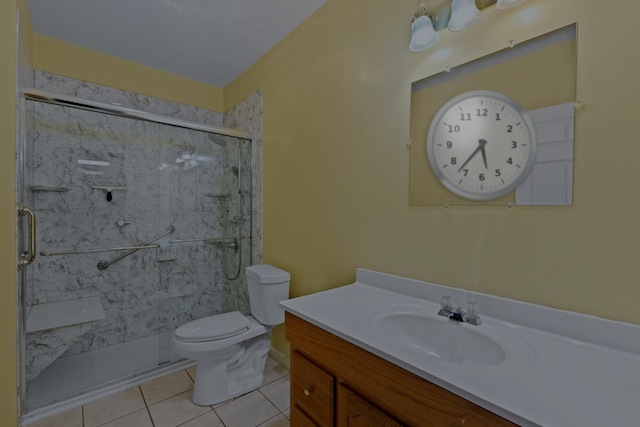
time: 5:37
